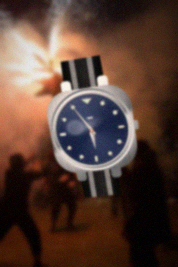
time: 5:55
